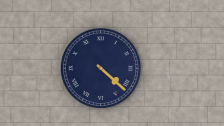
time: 4:22
